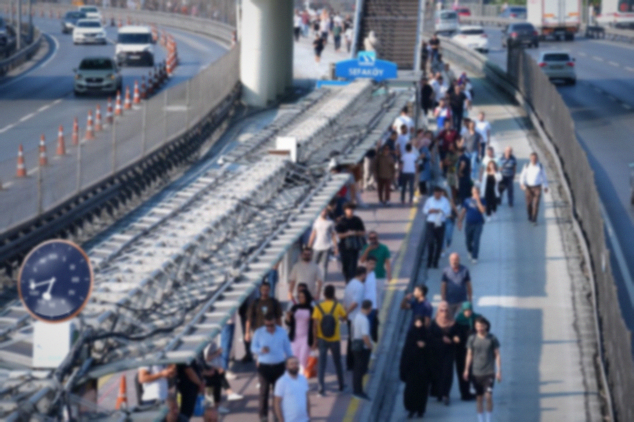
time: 6:43
